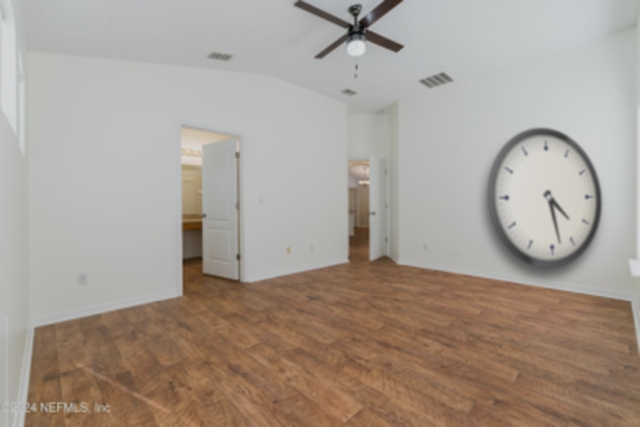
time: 4:28
